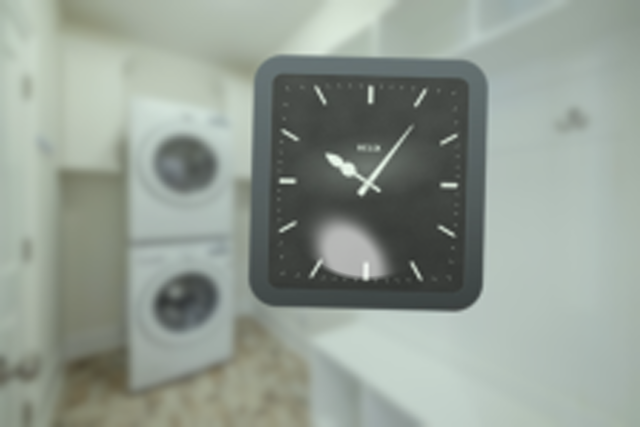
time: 10:06
